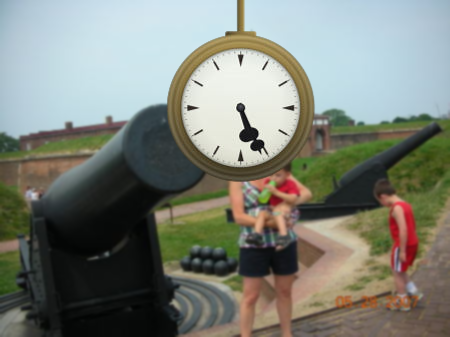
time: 5:26
